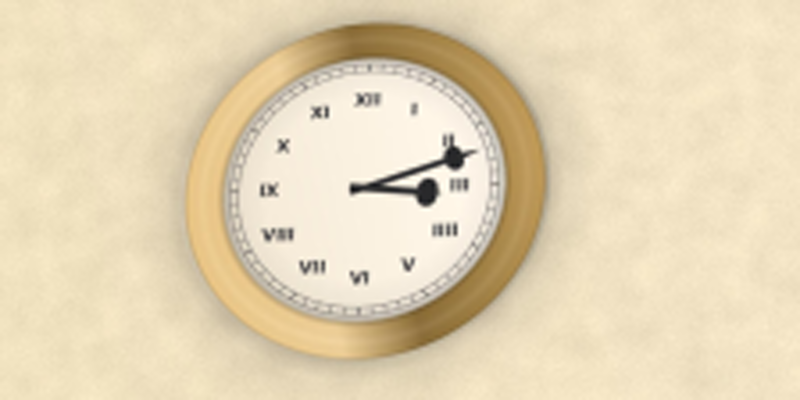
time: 3:12
